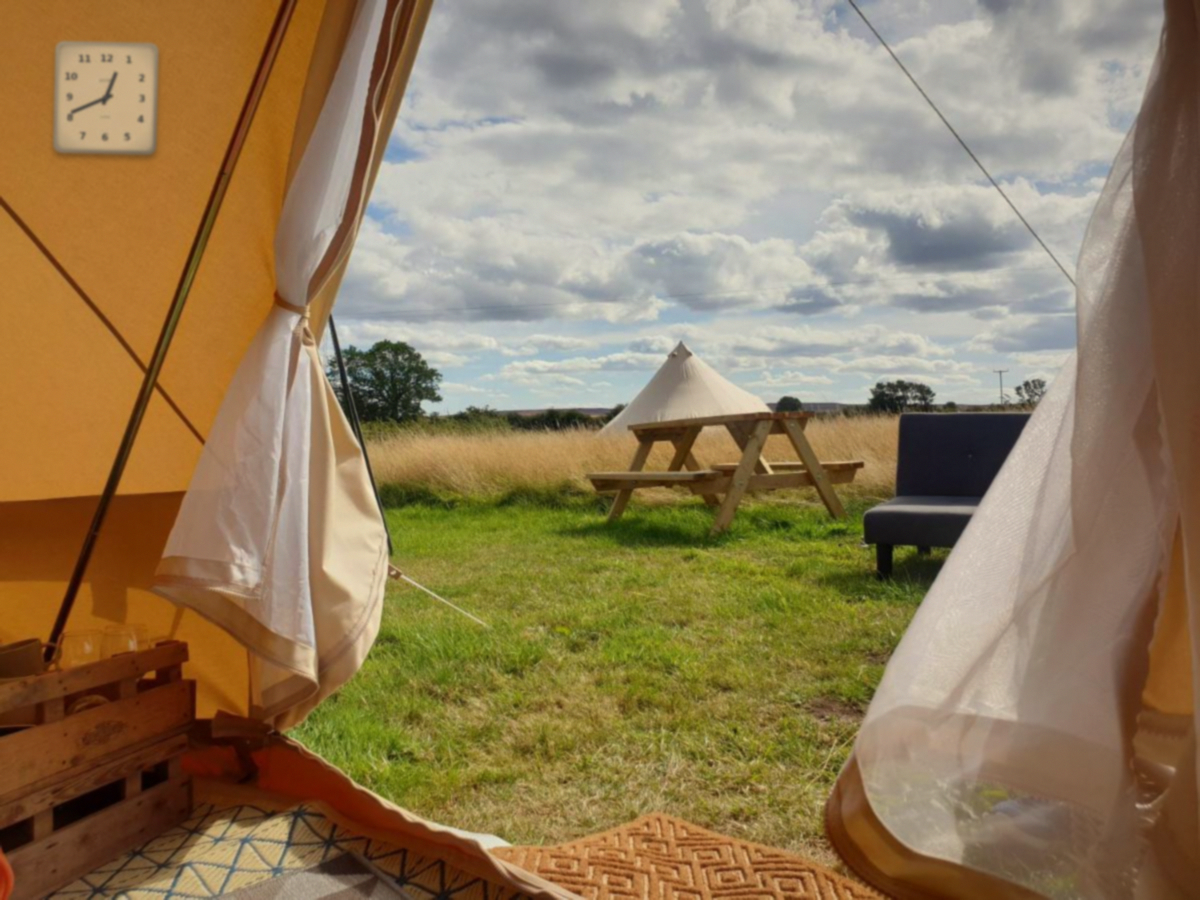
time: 12:41
